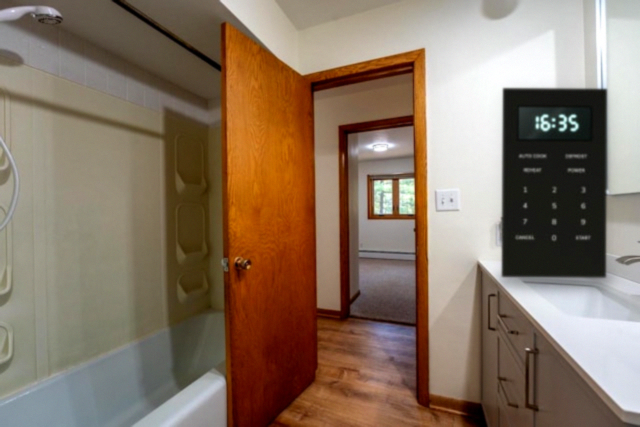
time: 16:35
